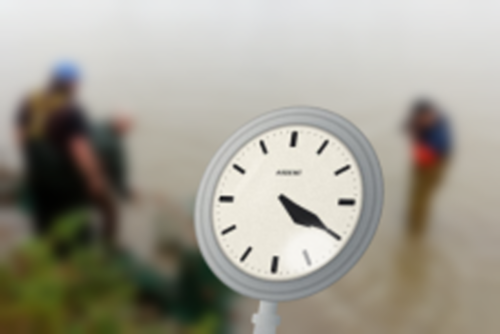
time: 4:20
